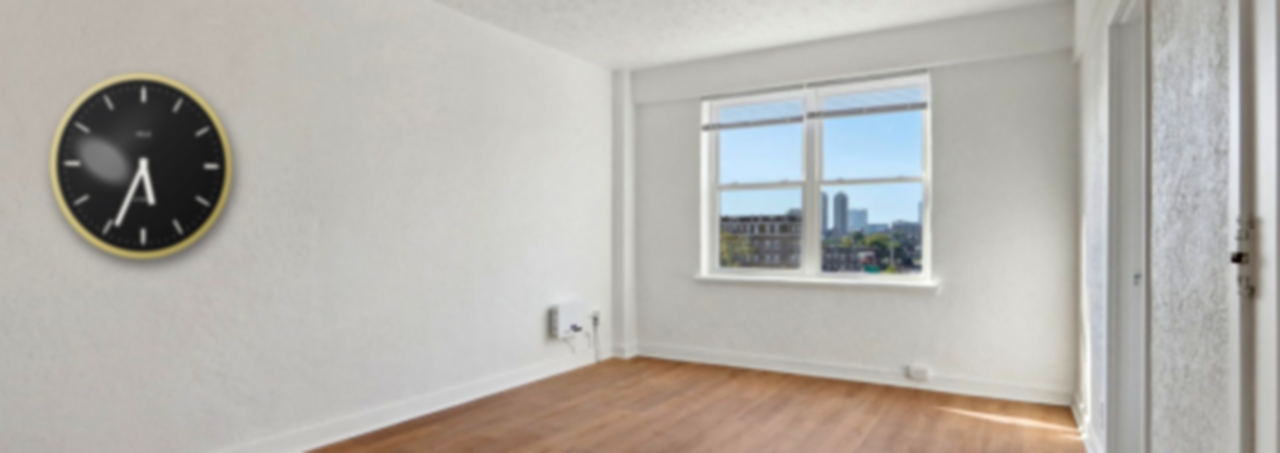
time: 5:34
